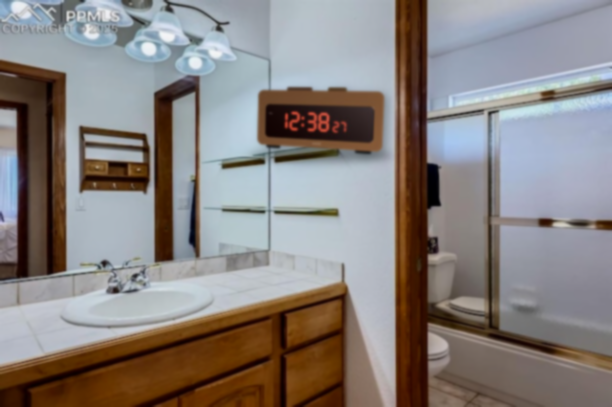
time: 12:38
